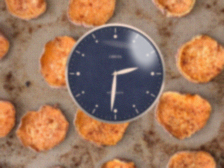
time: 2:31
